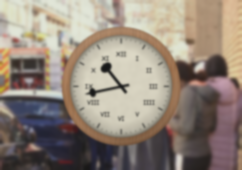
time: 10:43
